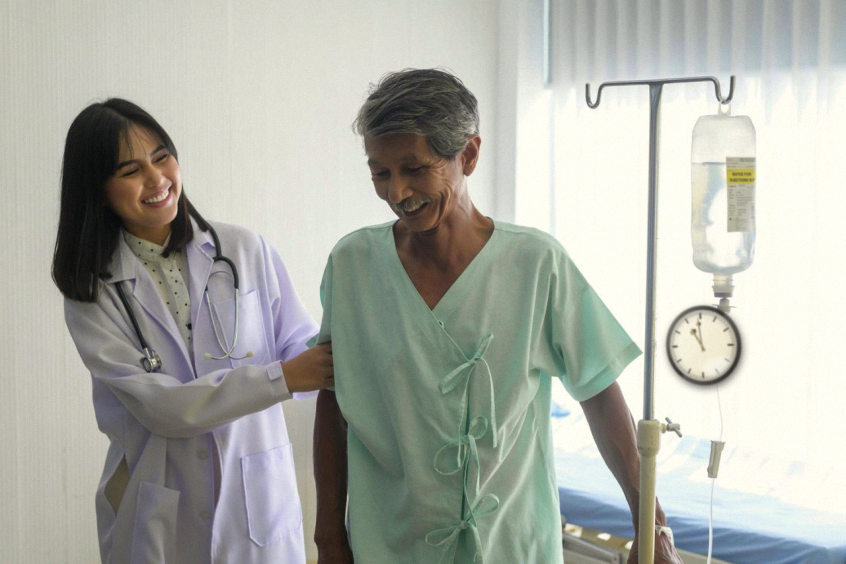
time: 10:59
